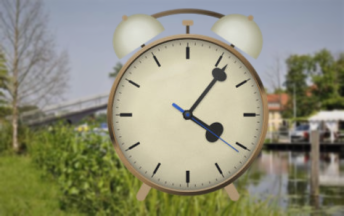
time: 4:06:21
